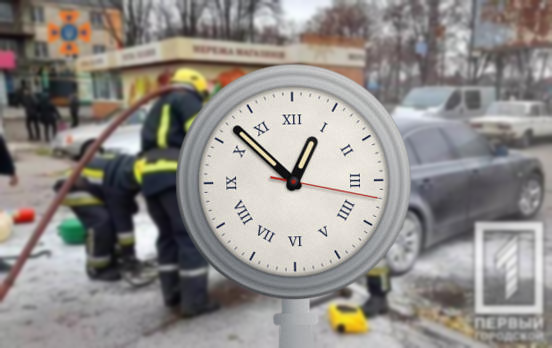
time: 12:52:17
